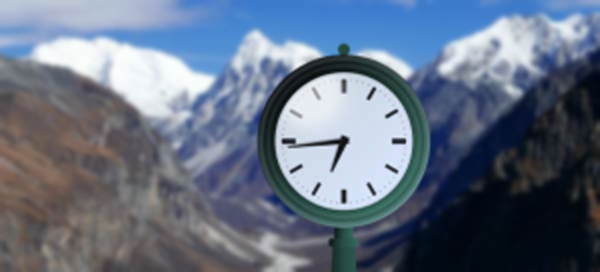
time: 6:44
